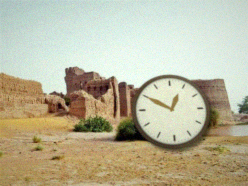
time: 12:50
